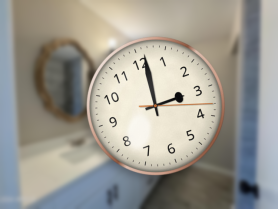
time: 3:01:18
